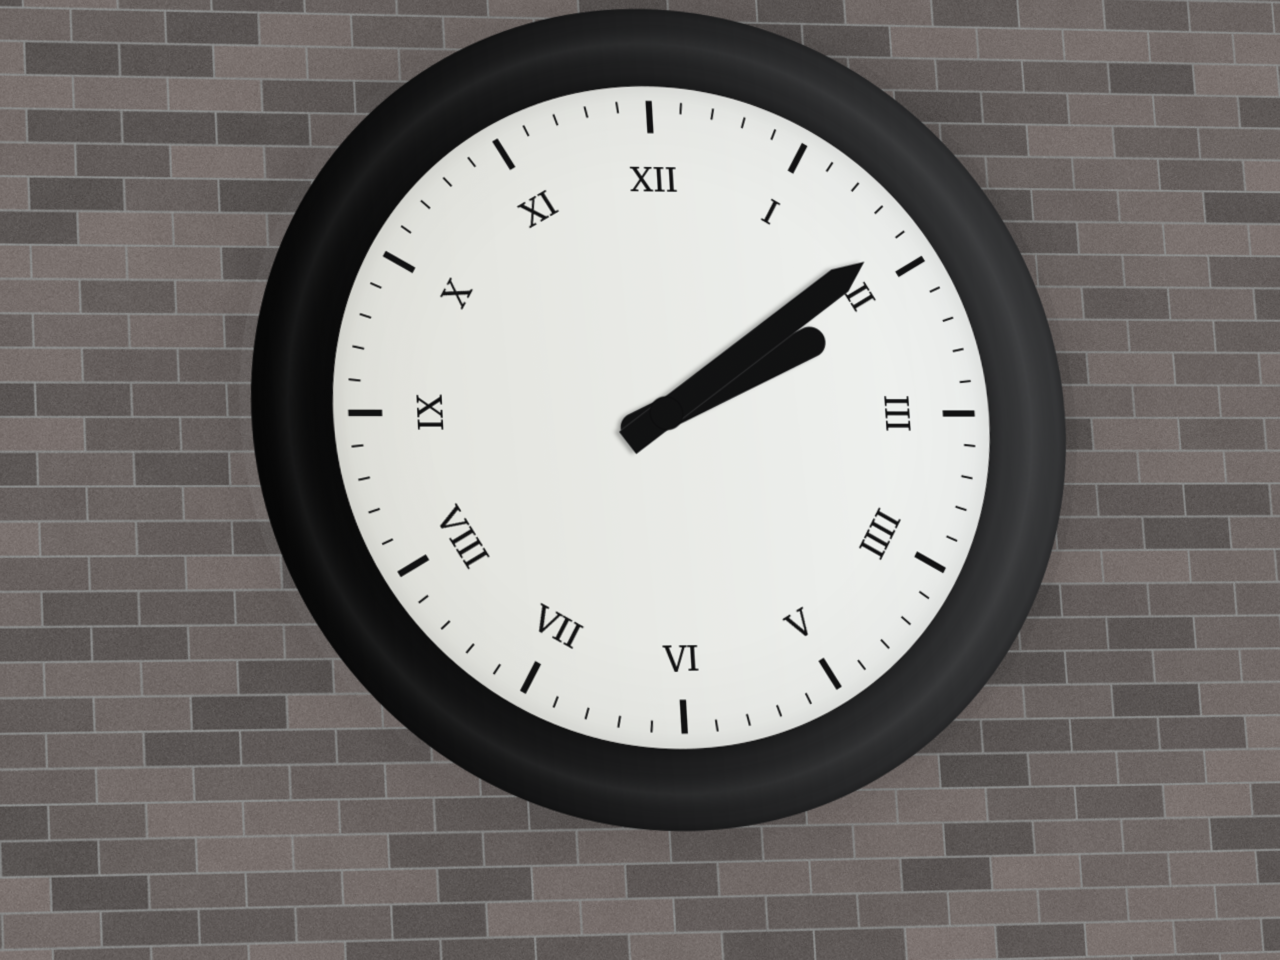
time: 2:09
